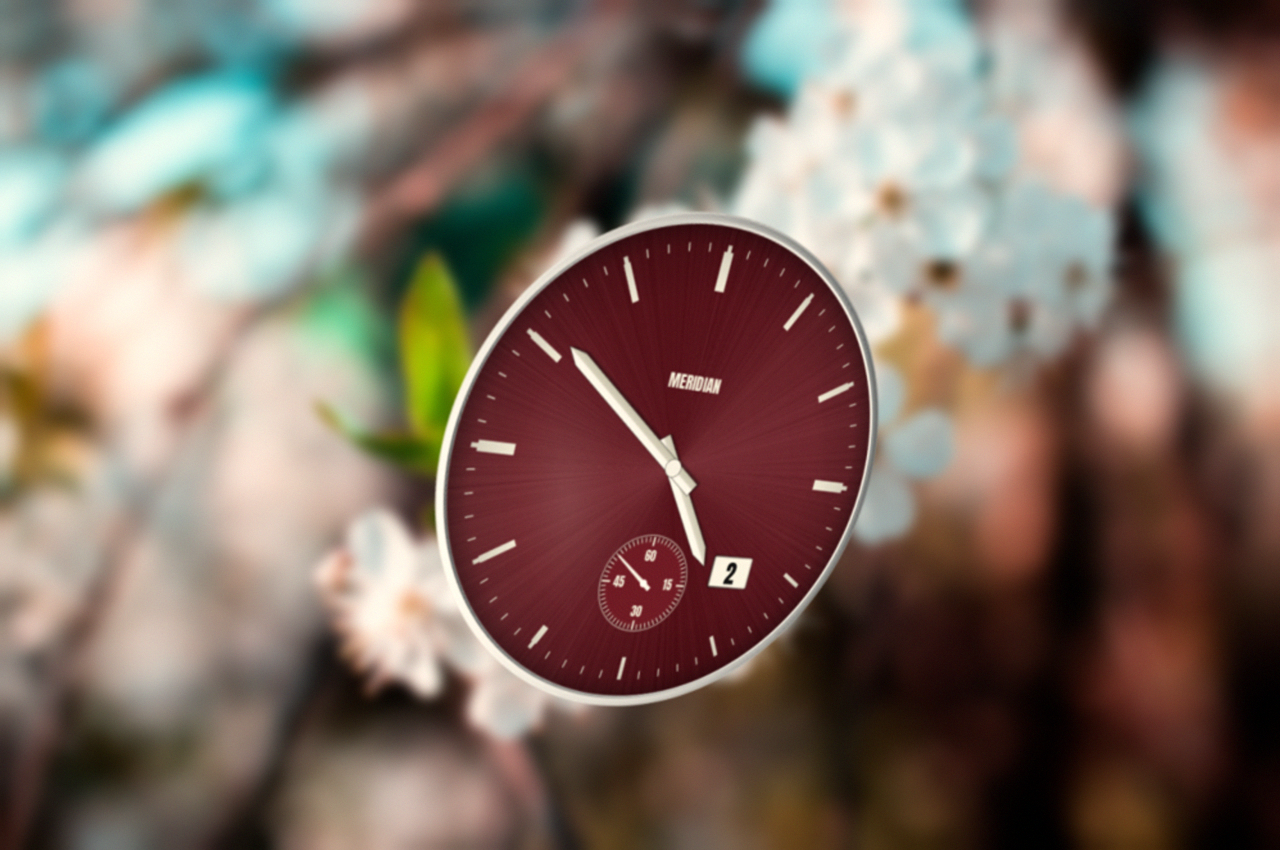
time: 4:50:51
